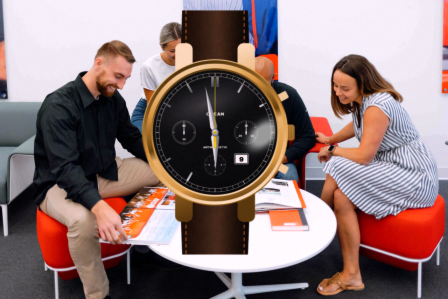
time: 5:58
